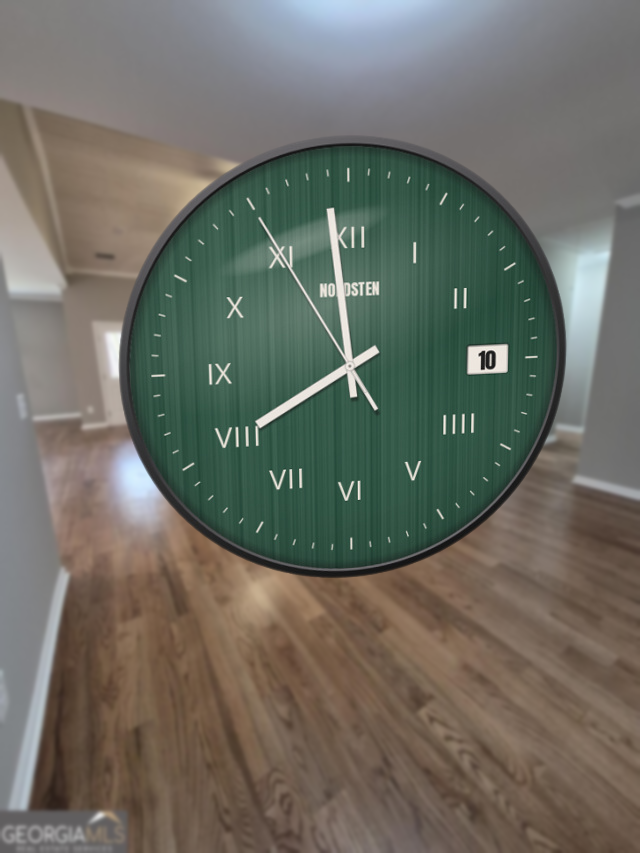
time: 7:58:55
